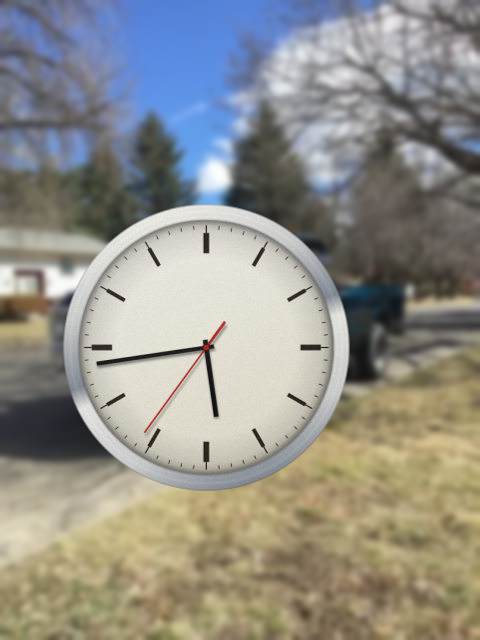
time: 5:43:36
